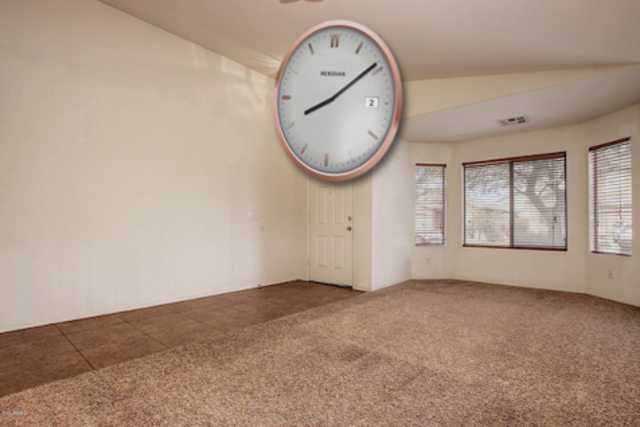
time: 8:09
